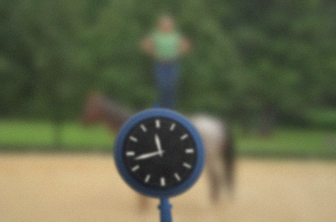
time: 11:43
